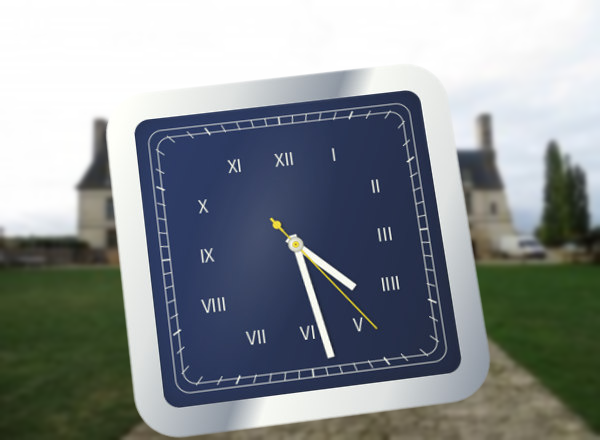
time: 4:28:24
